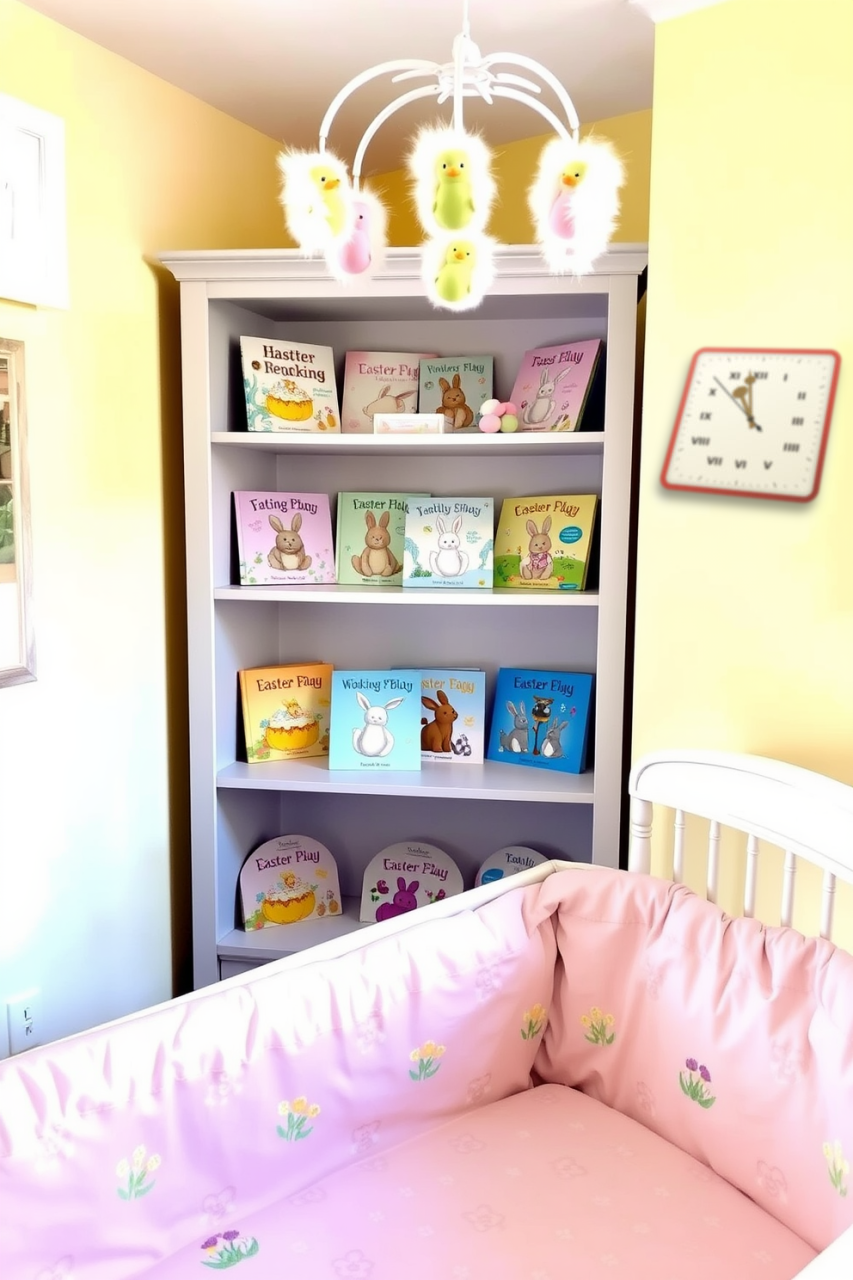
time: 10:57:52
